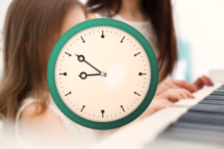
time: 8:51
